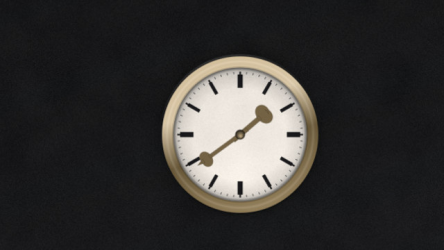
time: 1:39
